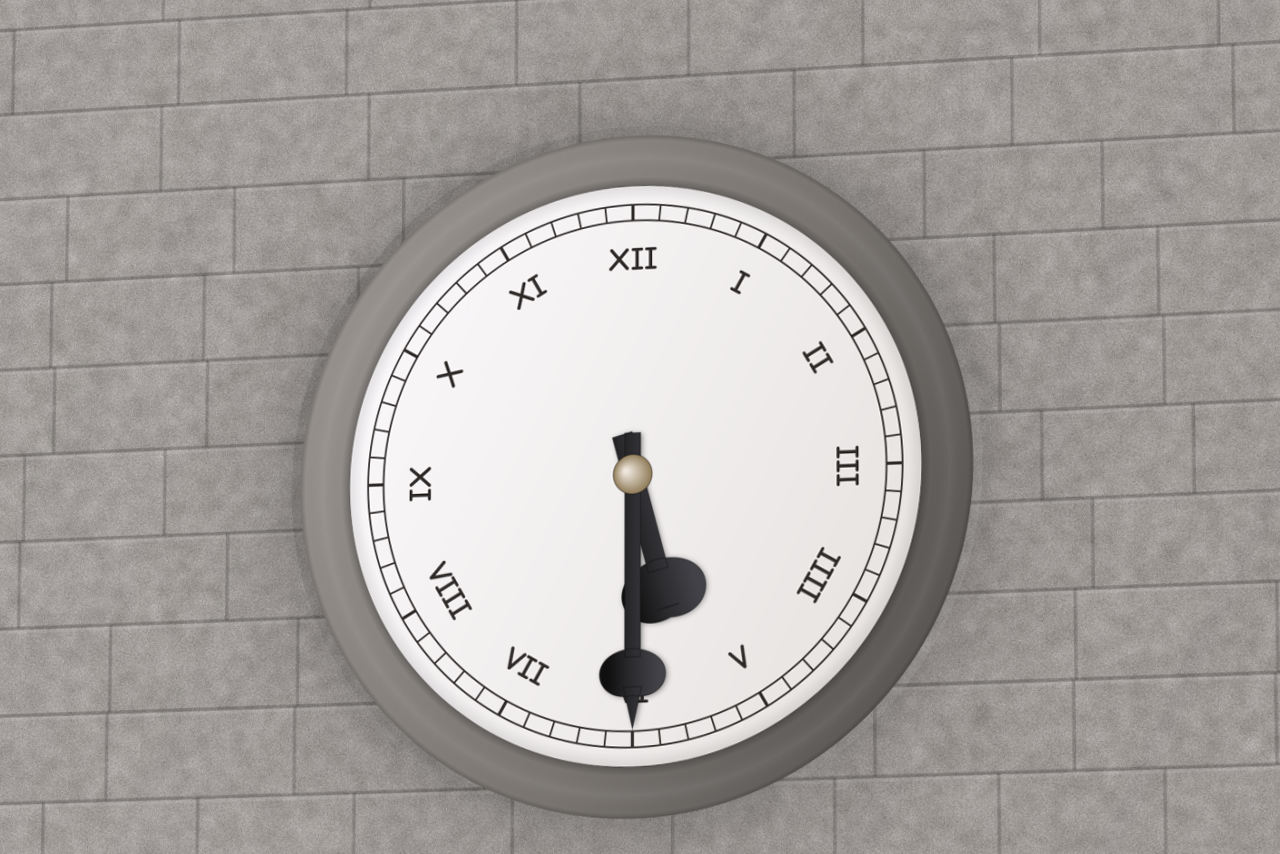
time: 5:30
